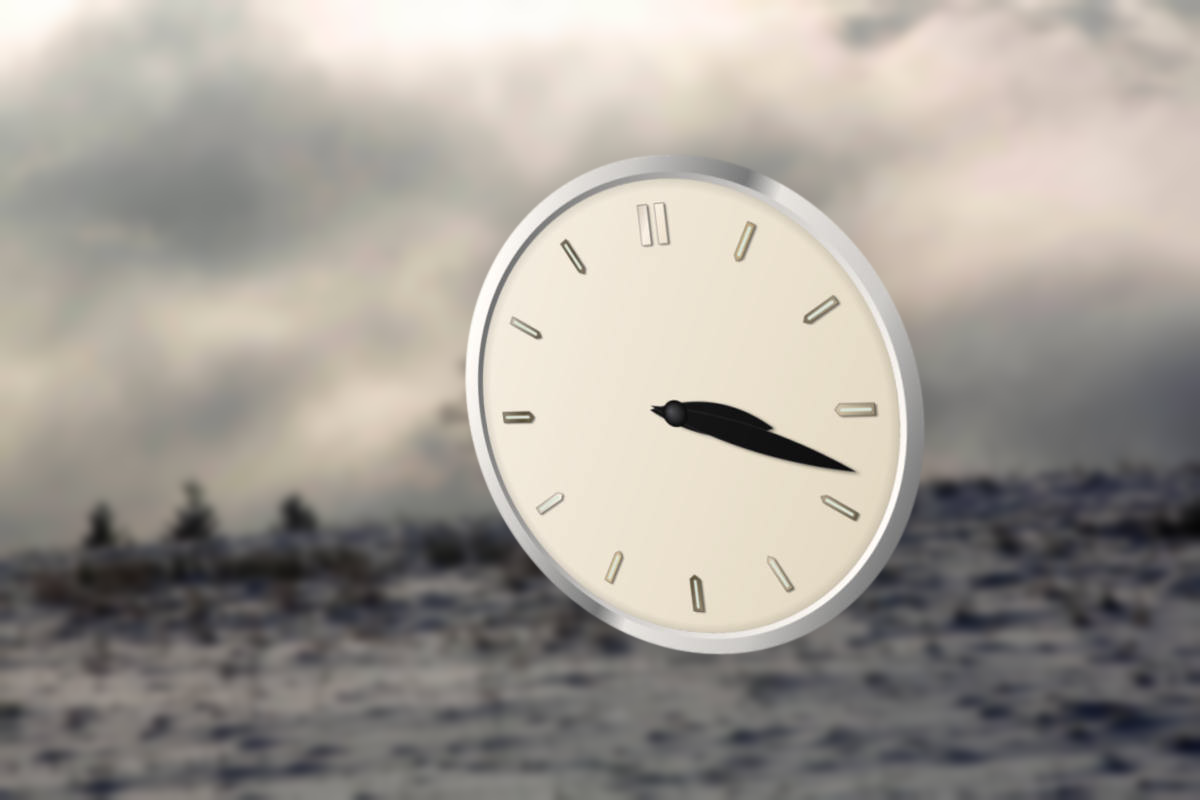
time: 3:18
